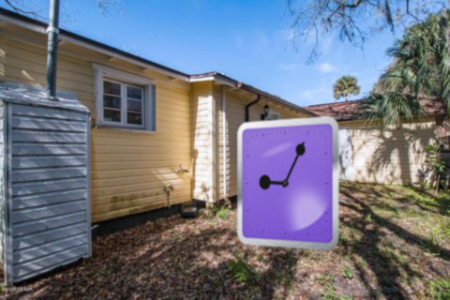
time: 9:05
